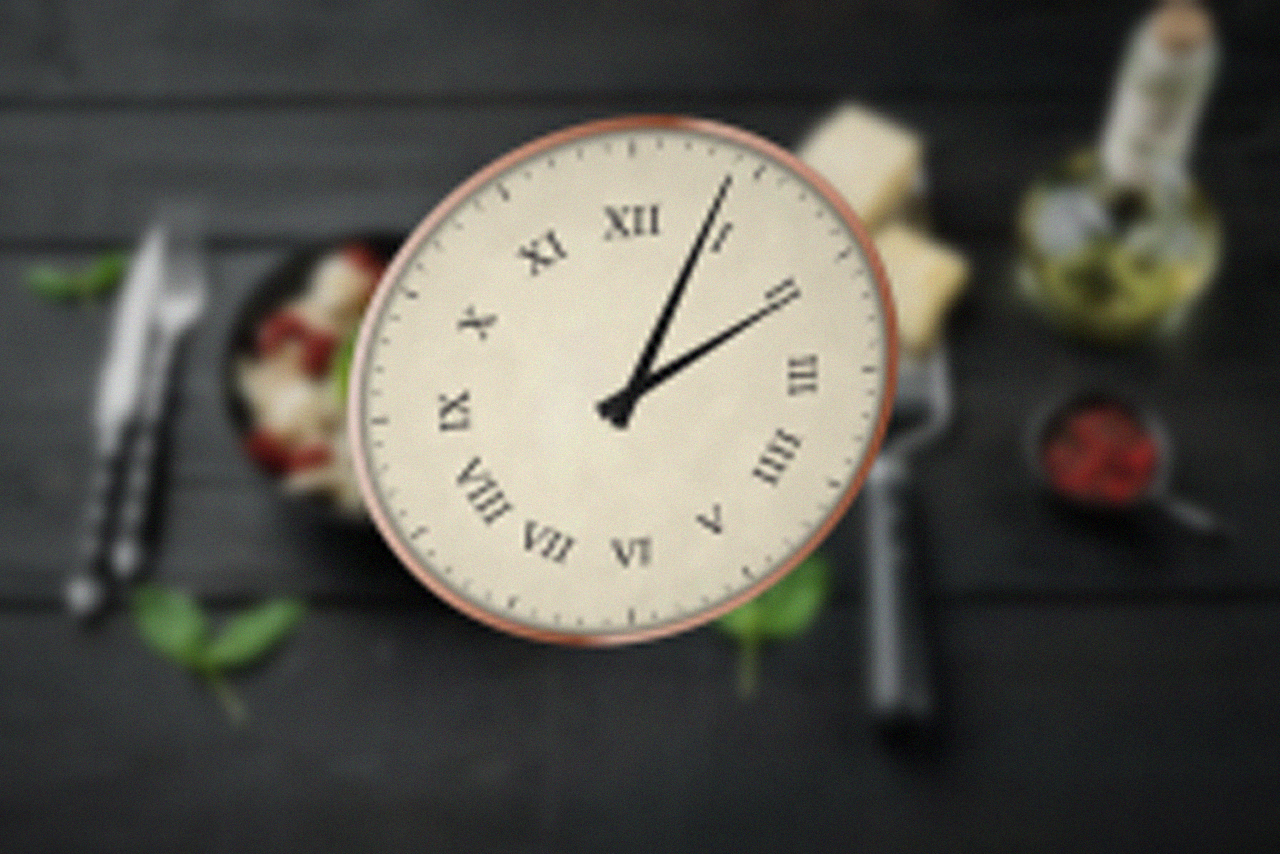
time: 2:04
